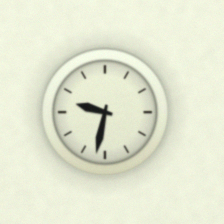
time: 9:32
